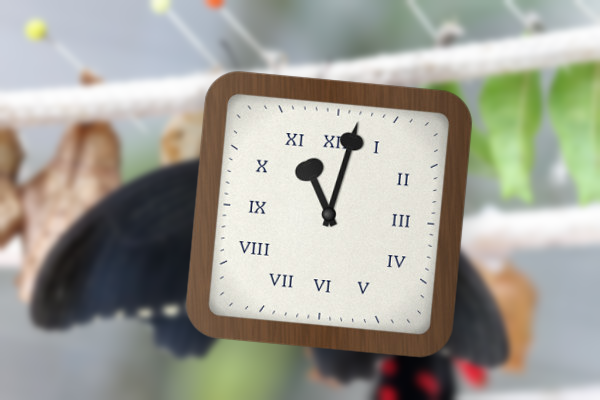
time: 11:02
